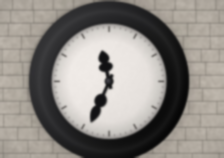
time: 11:34
